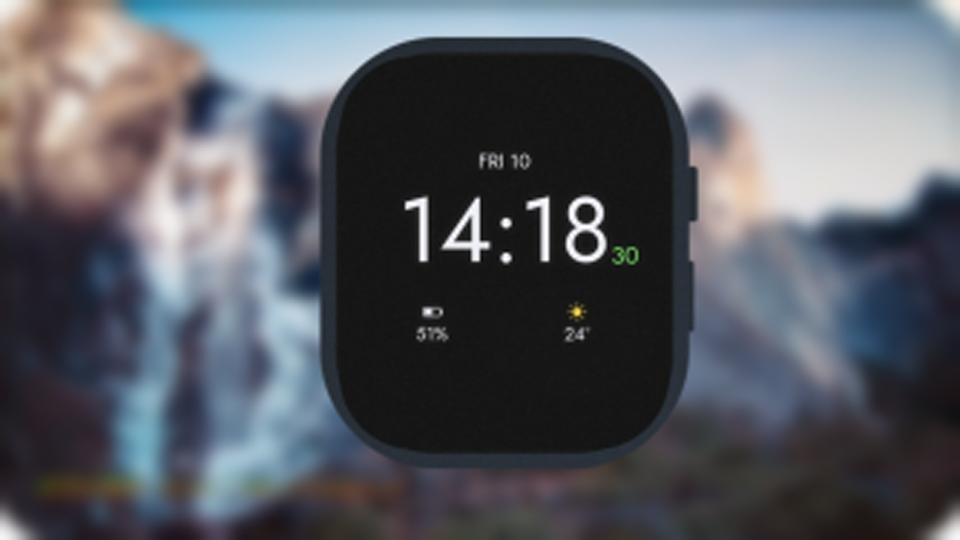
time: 14:18:30
